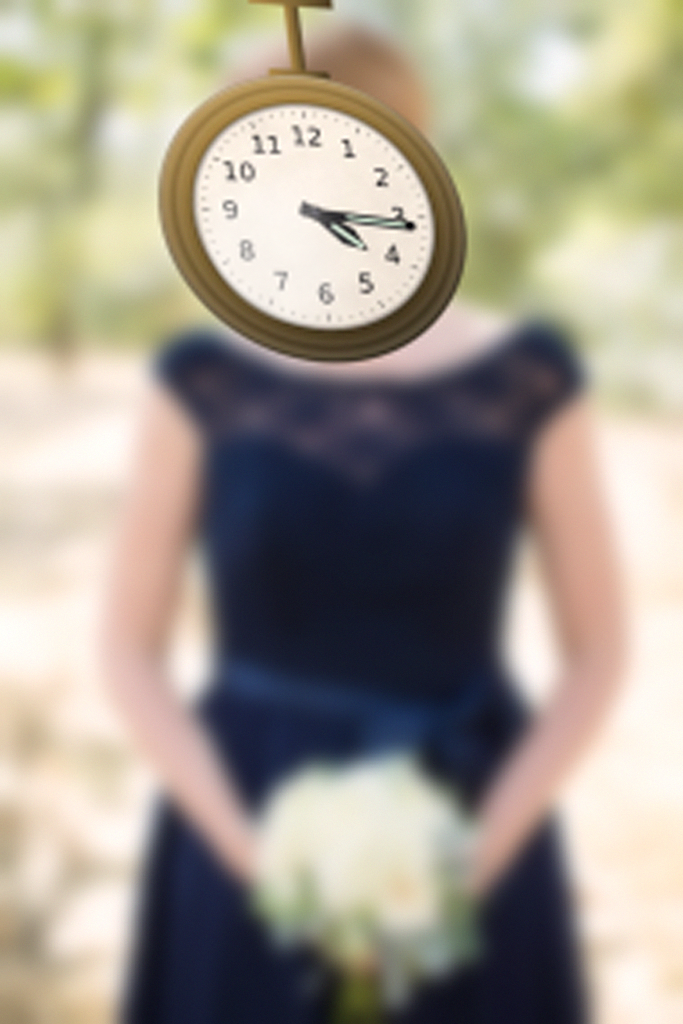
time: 4:16
